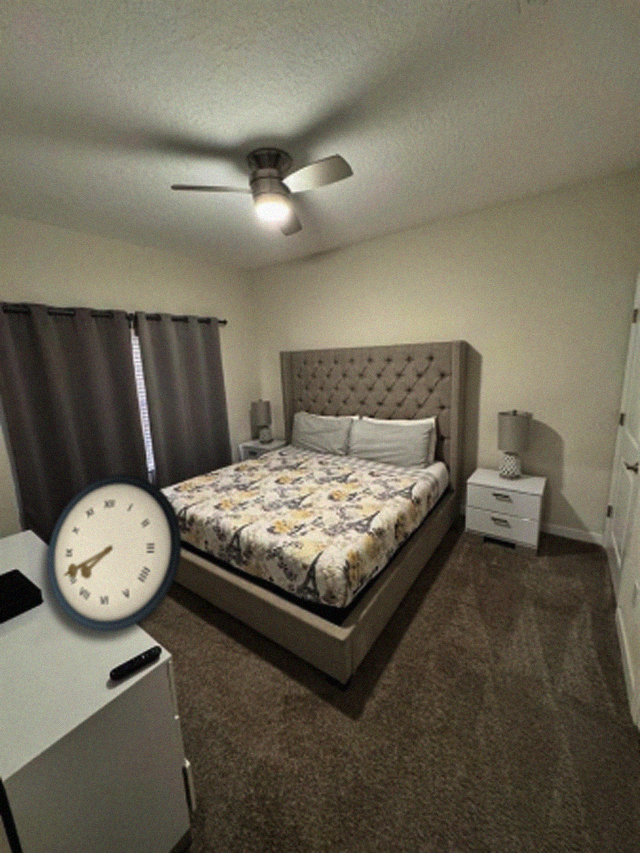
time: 7:41
